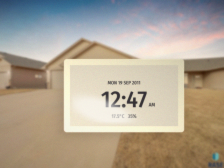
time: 12:47
